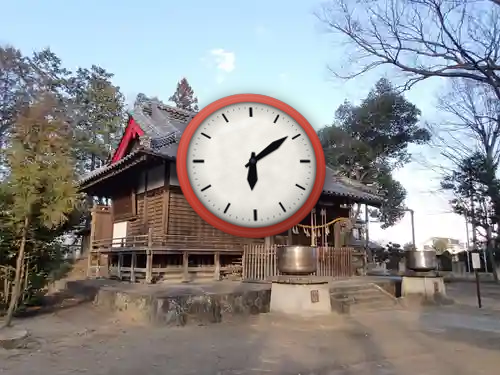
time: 6:09
